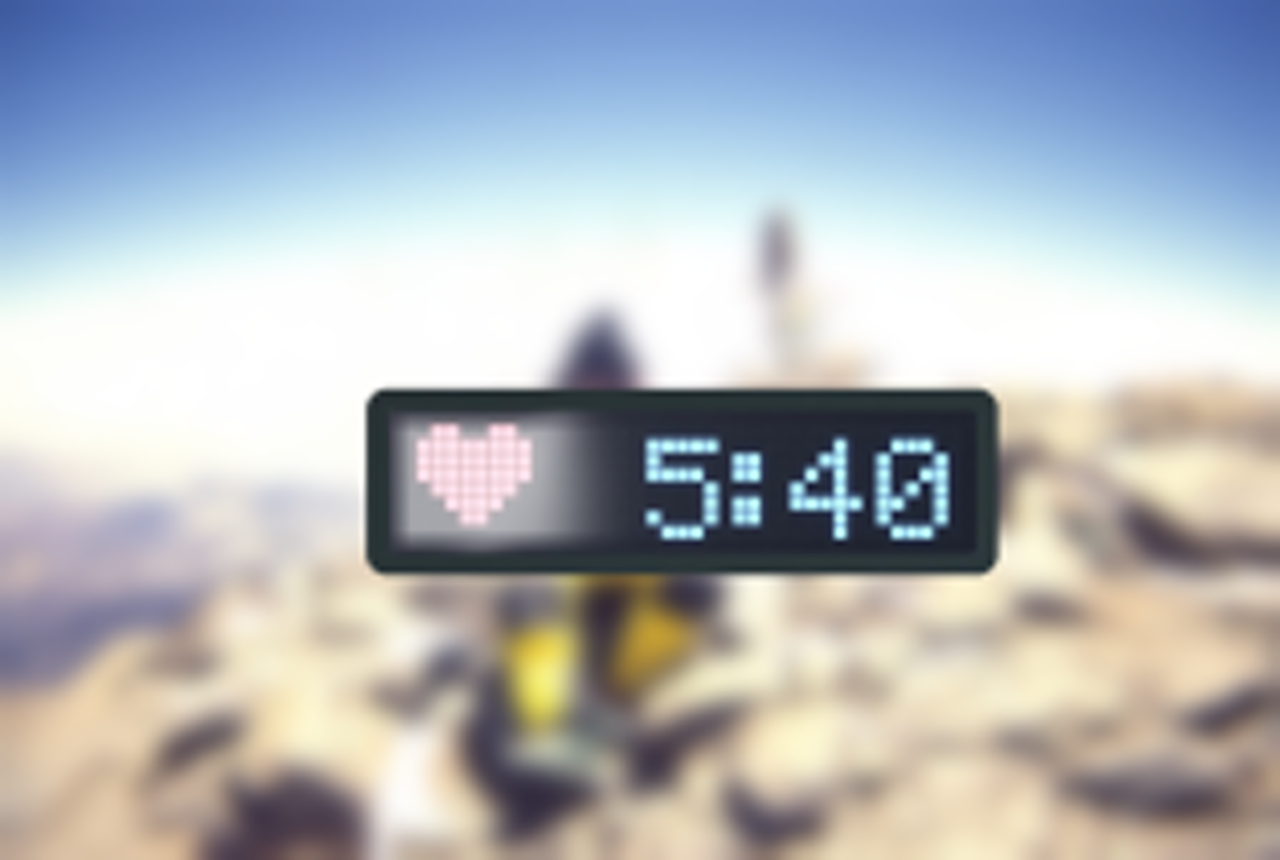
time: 5:40
